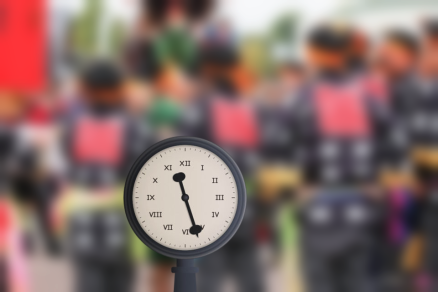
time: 11:27
